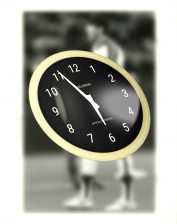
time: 5:56
